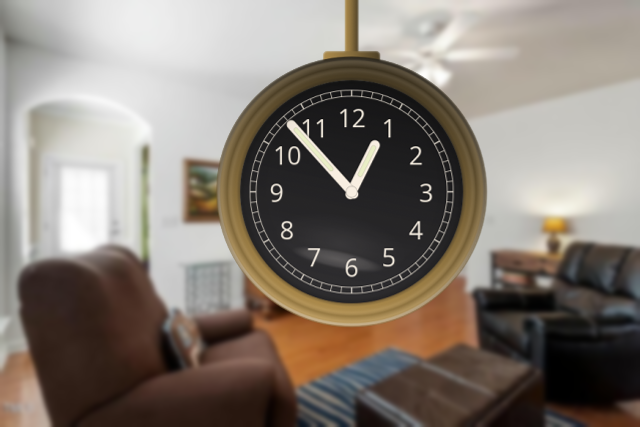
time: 12:53
